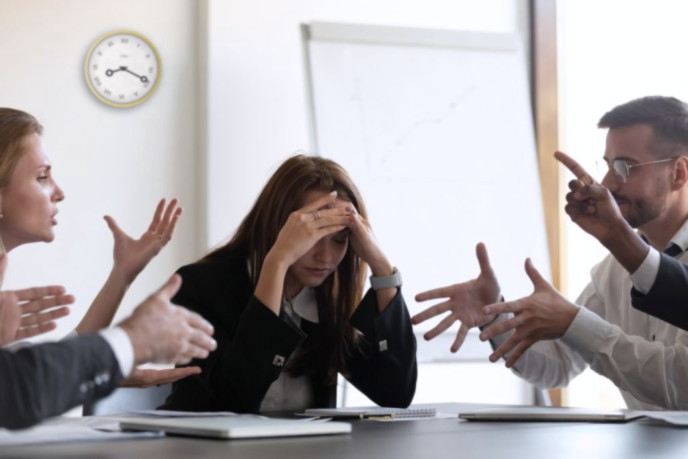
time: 8:19
